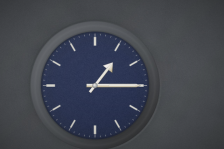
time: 1:15
